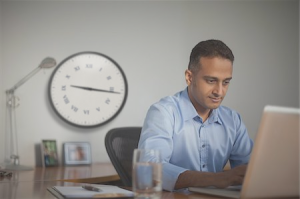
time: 9:16
